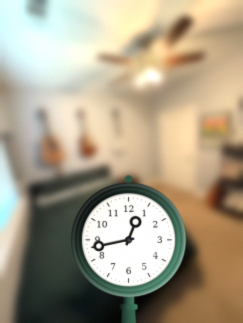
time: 12:43
